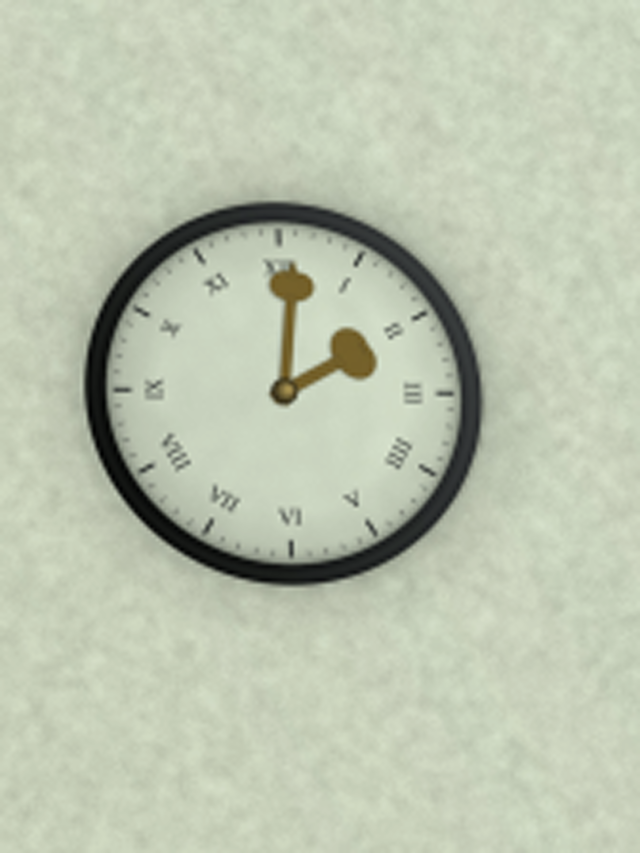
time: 2:01
